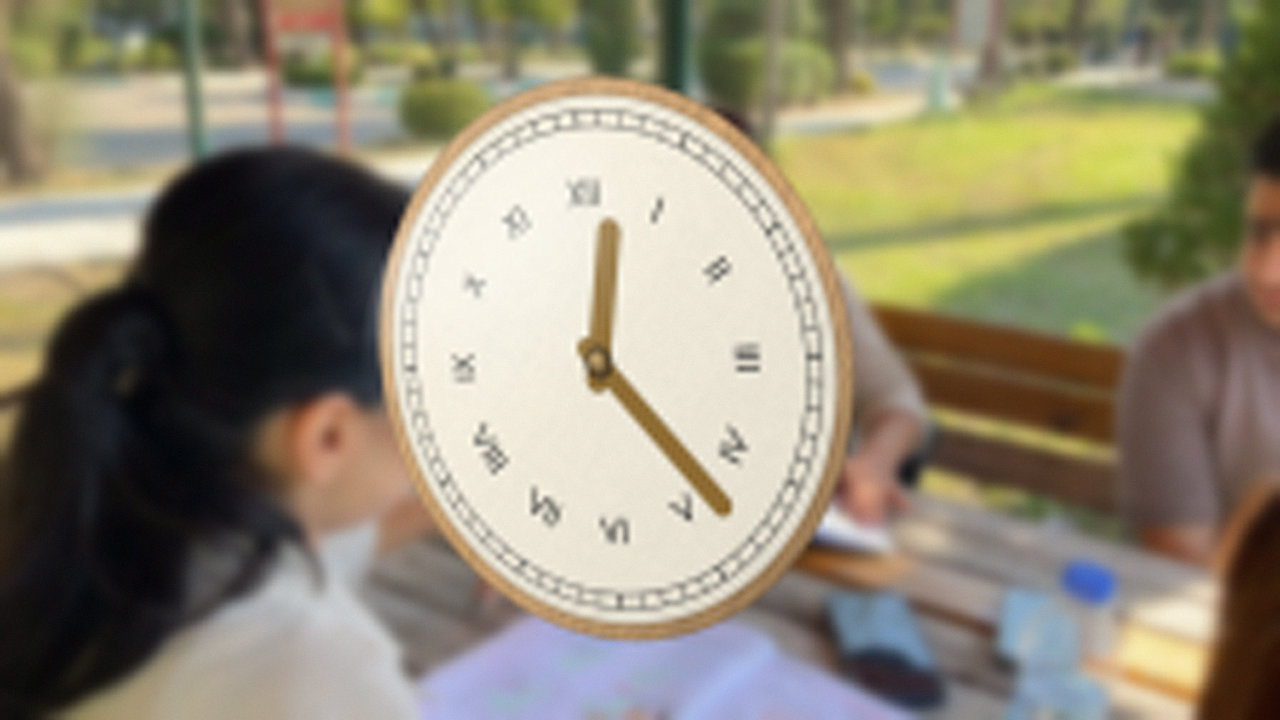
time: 12:23
